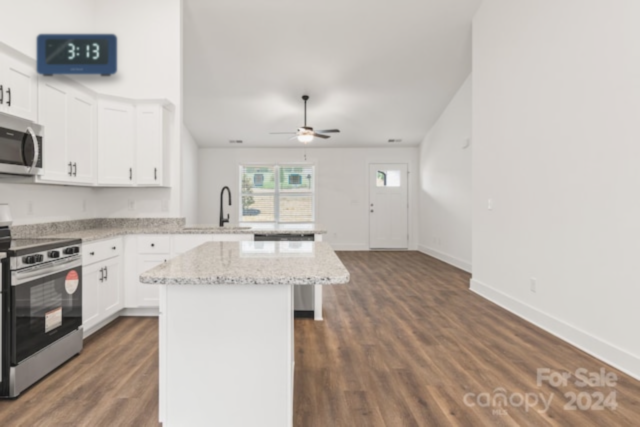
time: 3:13
